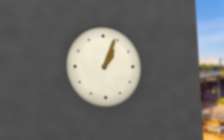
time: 1:04
